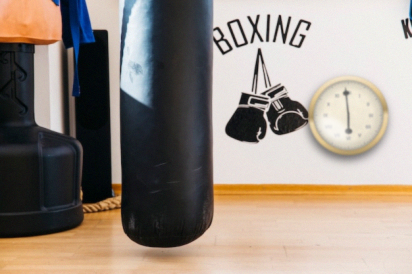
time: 5:59
